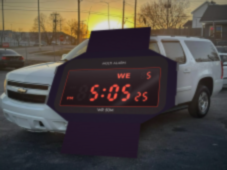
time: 5:05
